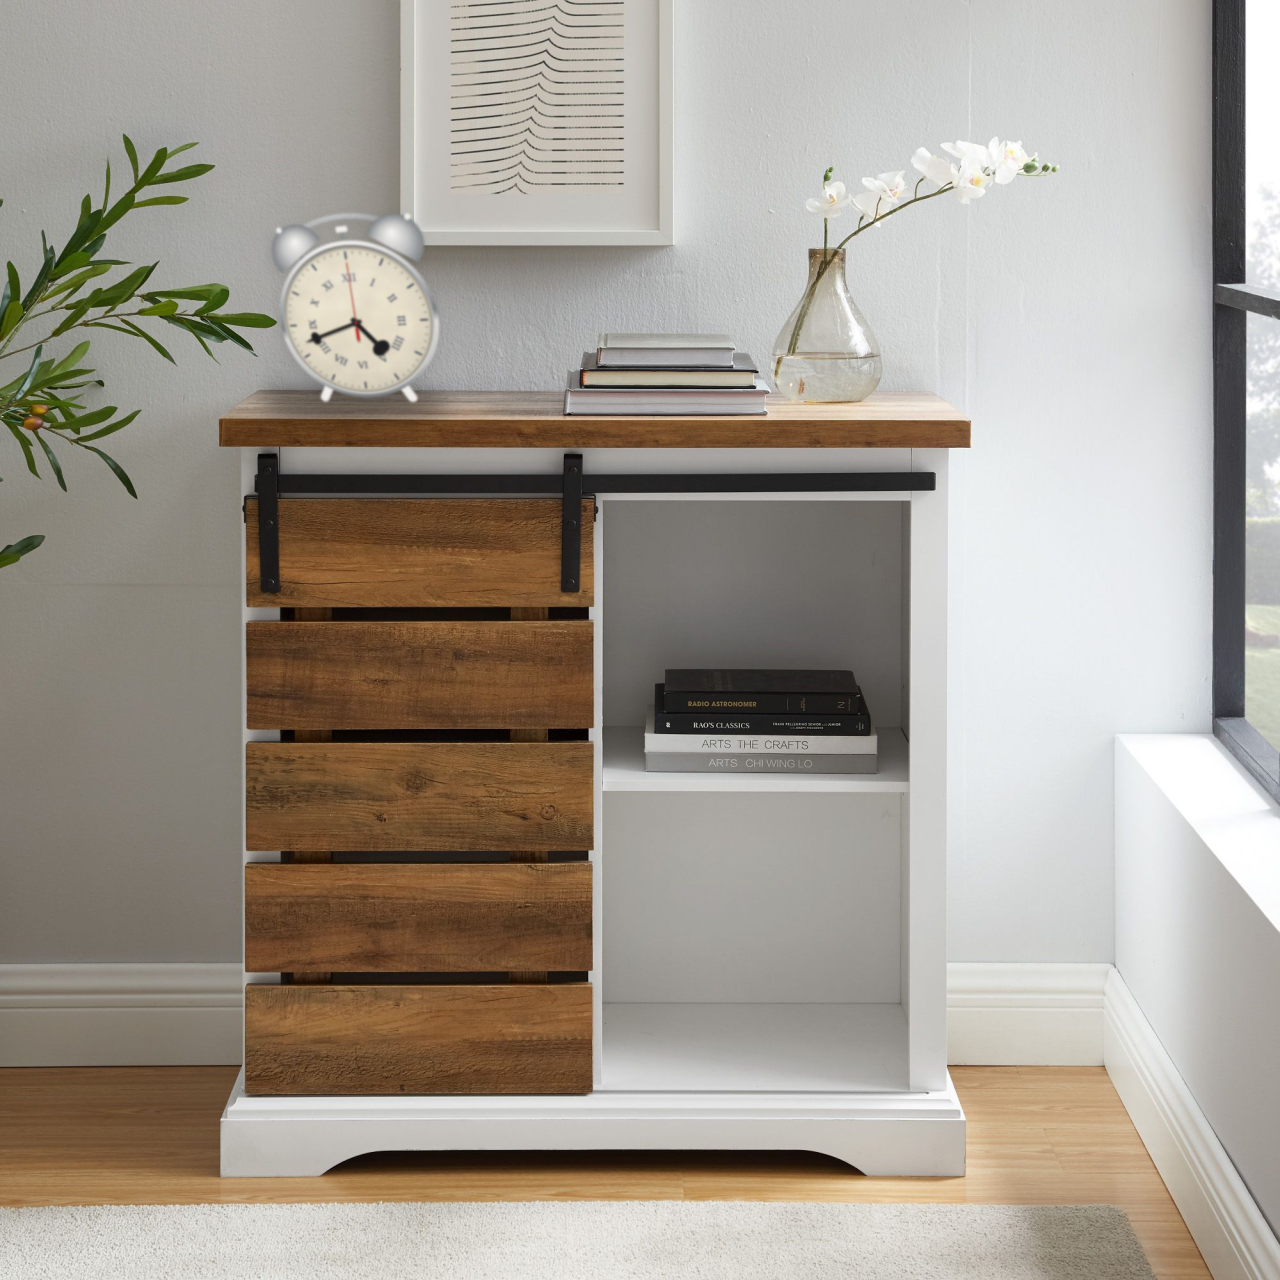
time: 4:42:00
